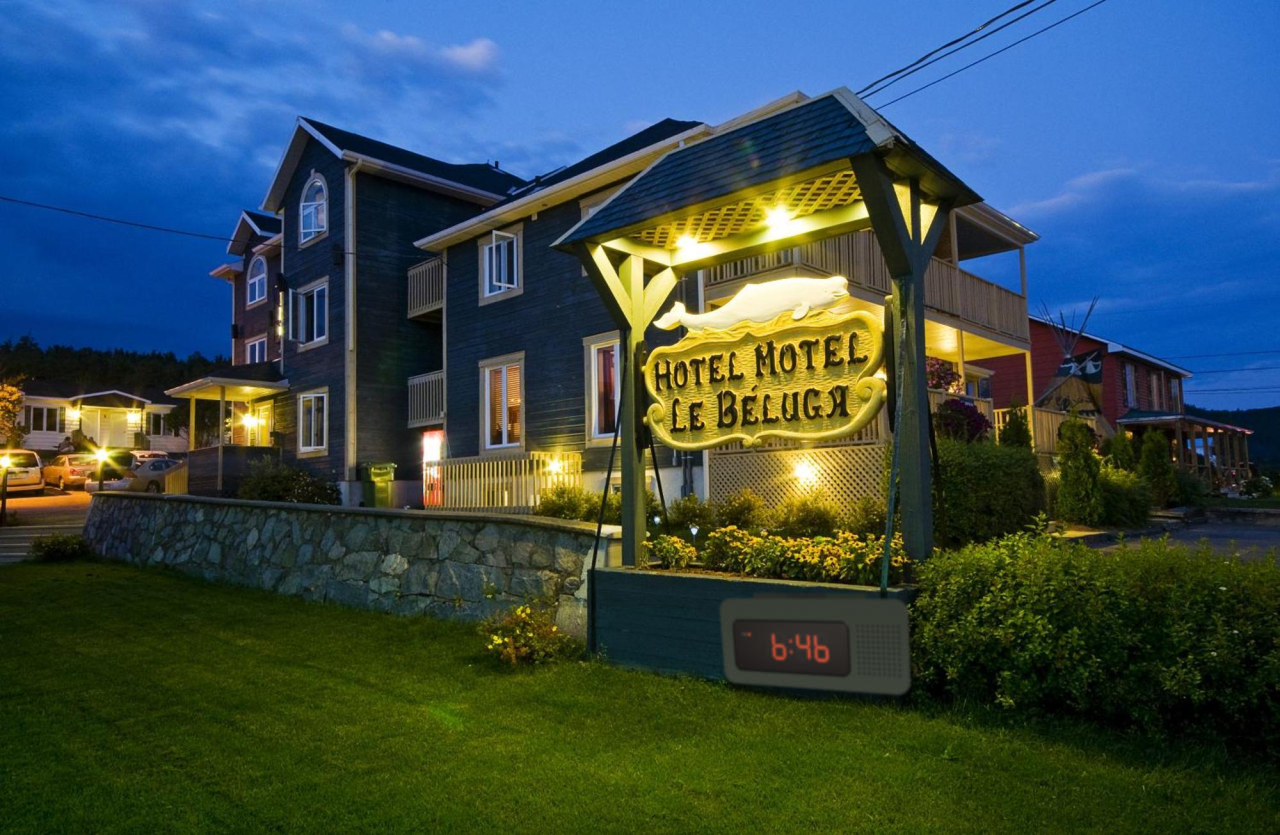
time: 6:46
